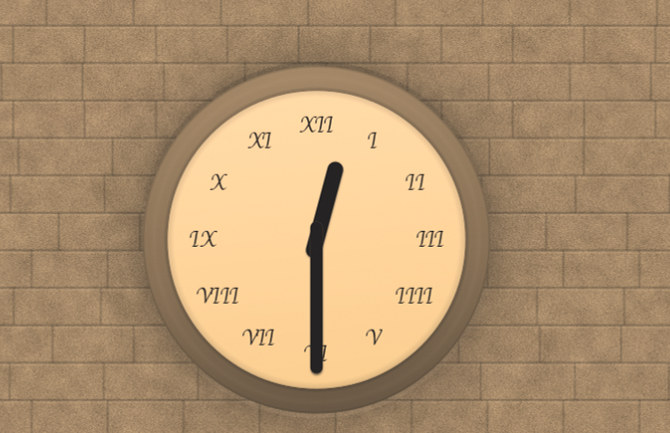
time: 12:30
